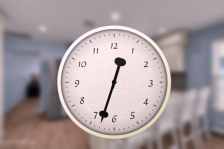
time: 12:33
